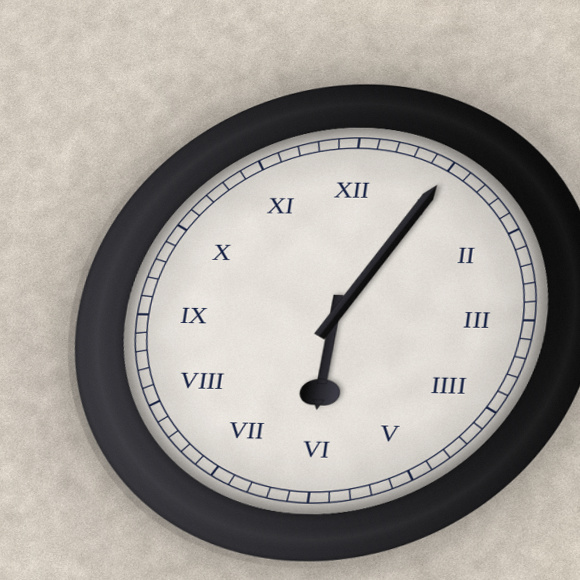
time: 6:05
